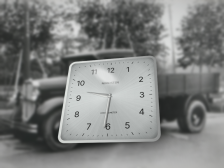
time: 9:31
